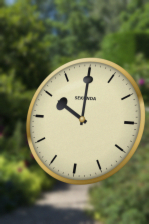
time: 10:00
